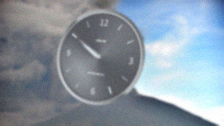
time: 9:50
